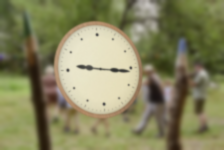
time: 9:16
